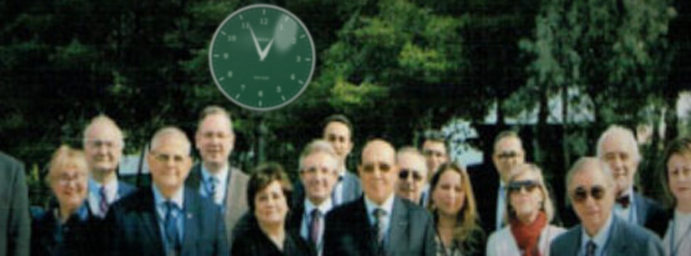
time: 12:56
